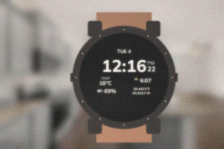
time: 12:16
